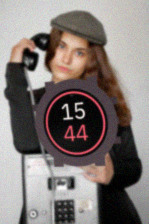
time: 15:44
